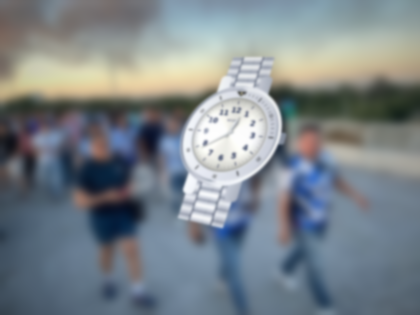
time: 12:39
